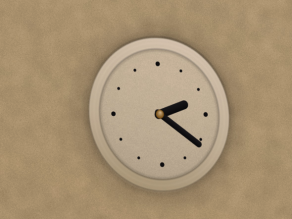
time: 2:21
